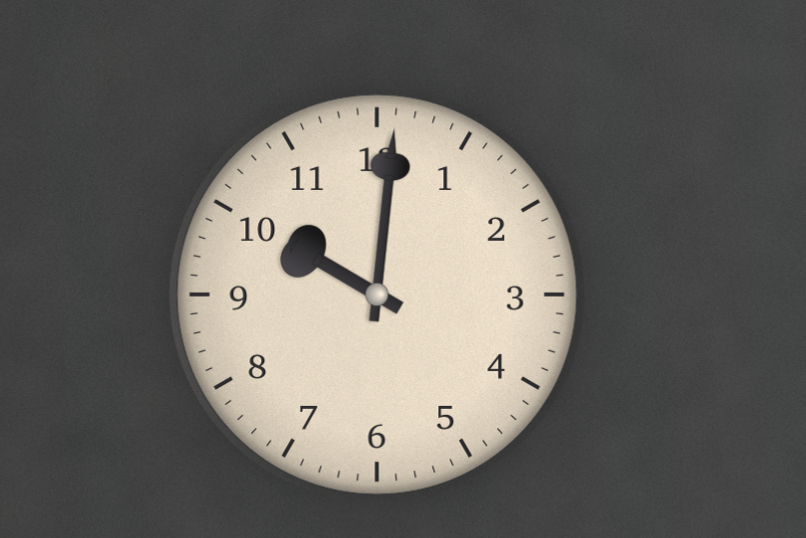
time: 10:01
